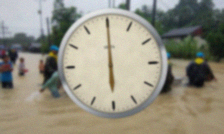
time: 6:00
